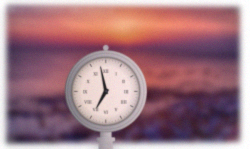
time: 6:58
